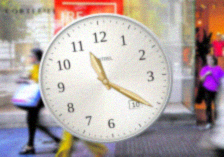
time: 11:21
